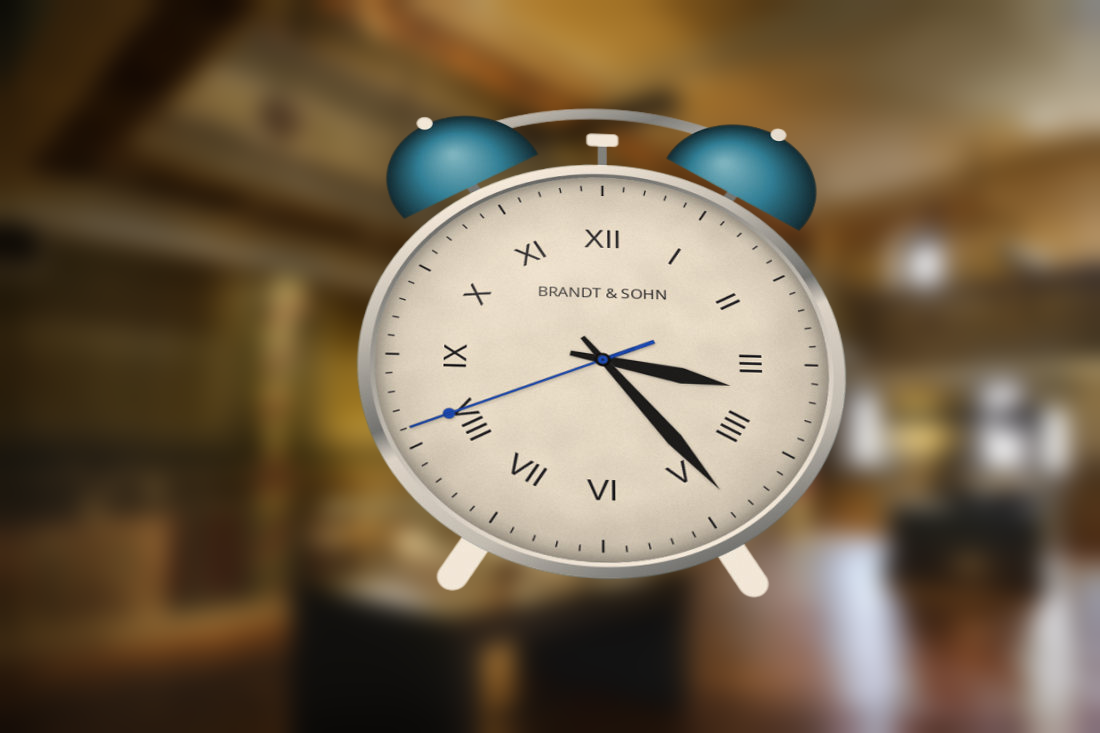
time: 3:23:41
